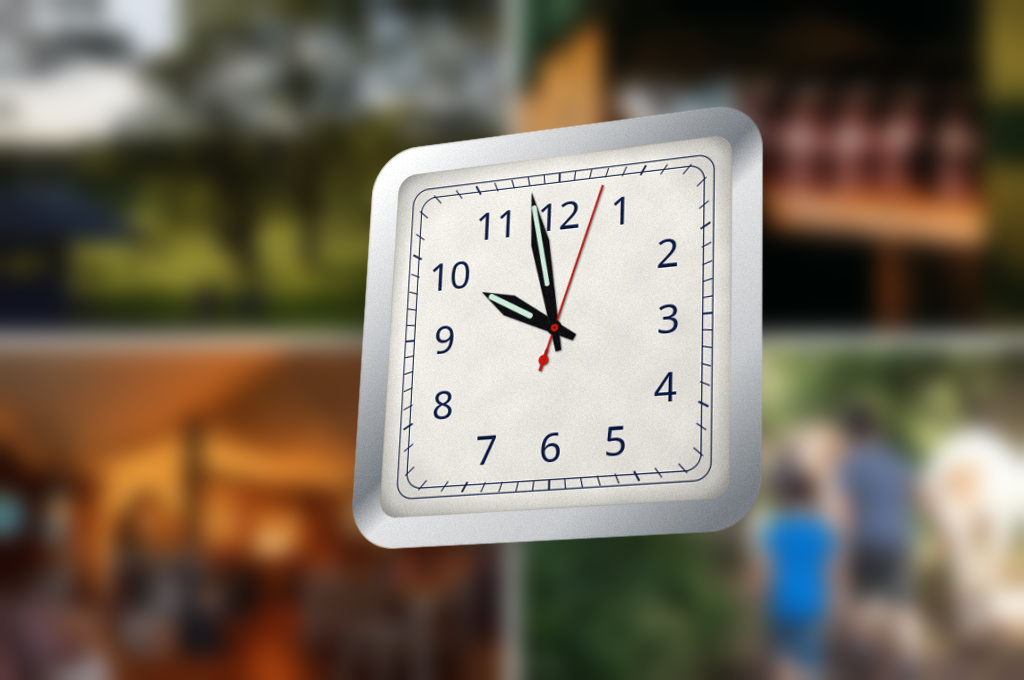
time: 9:58:03
